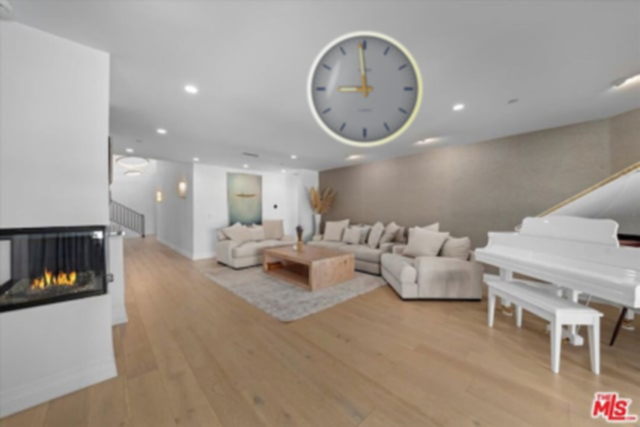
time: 8:59
